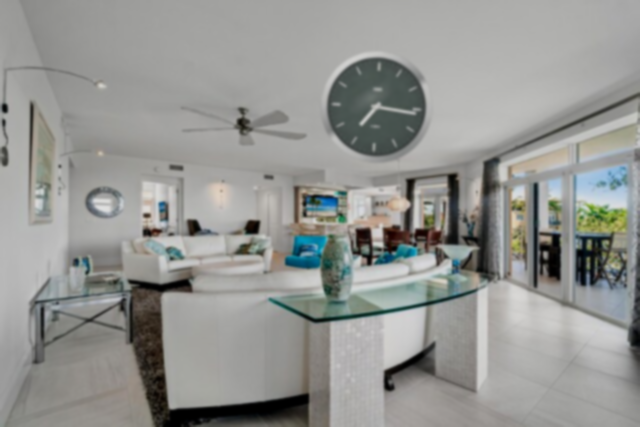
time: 7:16
